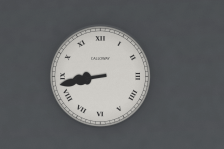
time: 8:43
